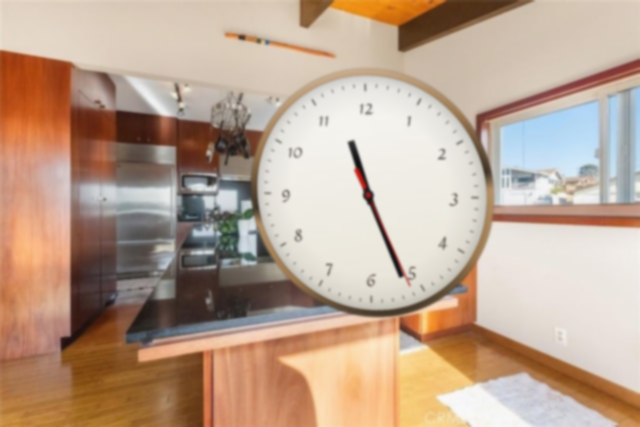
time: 11:26:26
